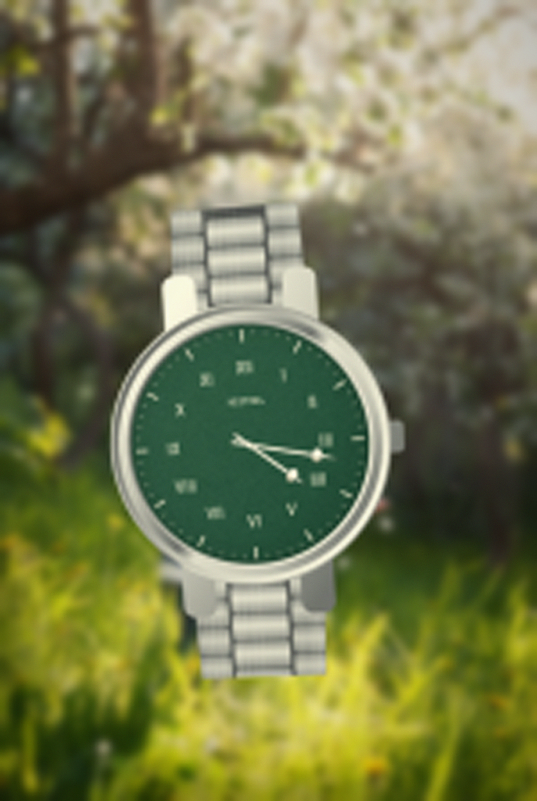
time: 4:17
